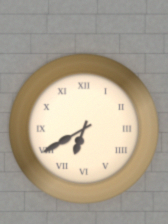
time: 6:40
